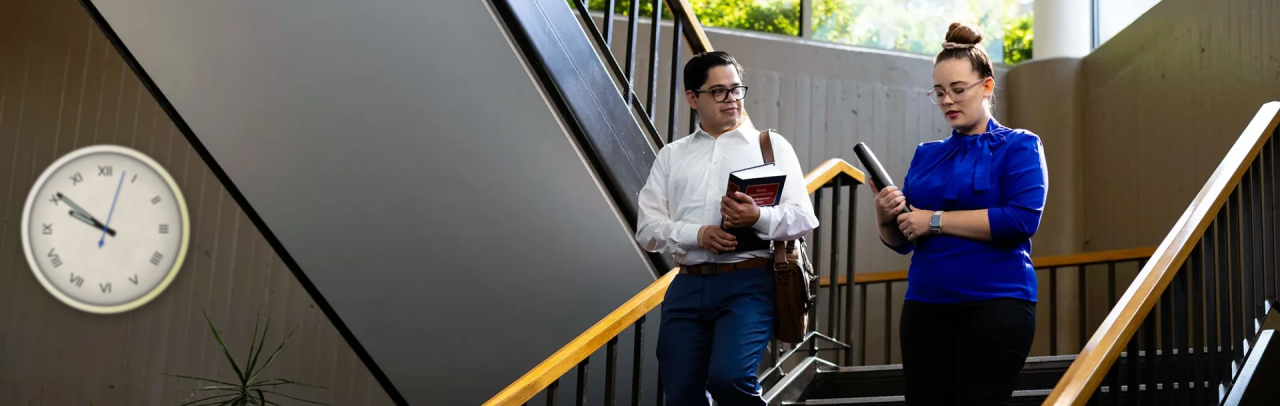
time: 9:51:03
